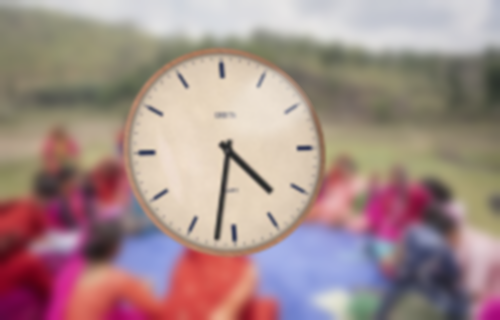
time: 4:32
